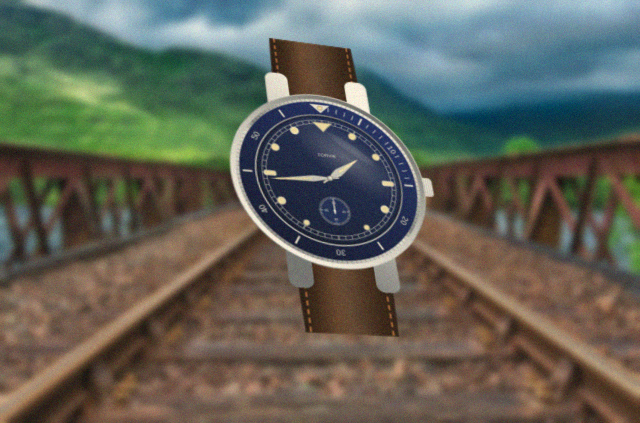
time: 1:44
